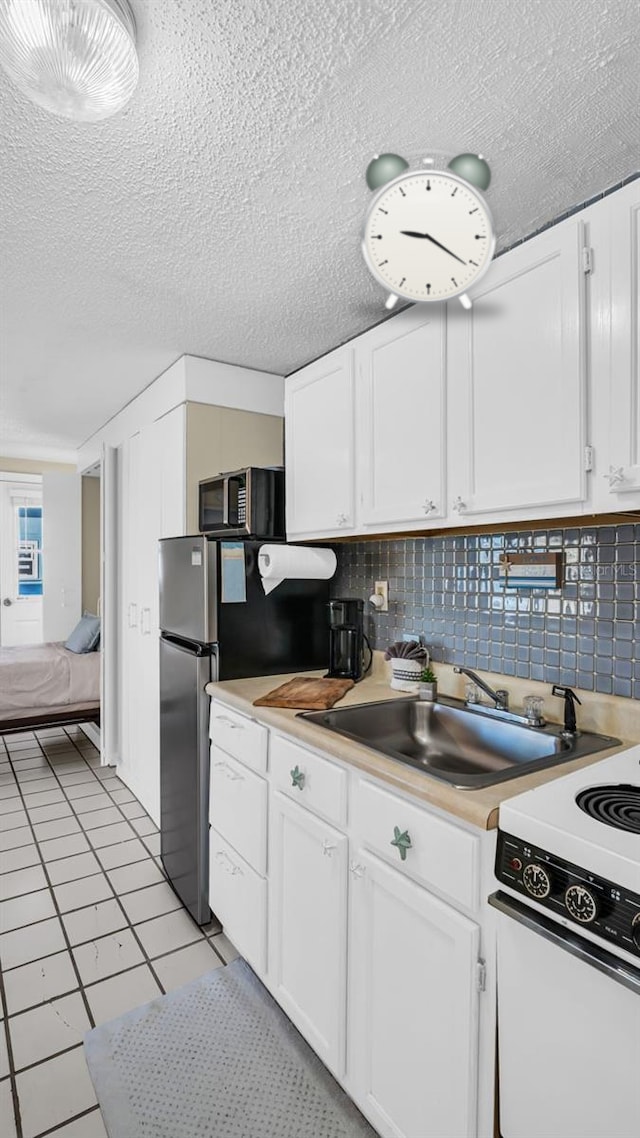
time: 9:21
